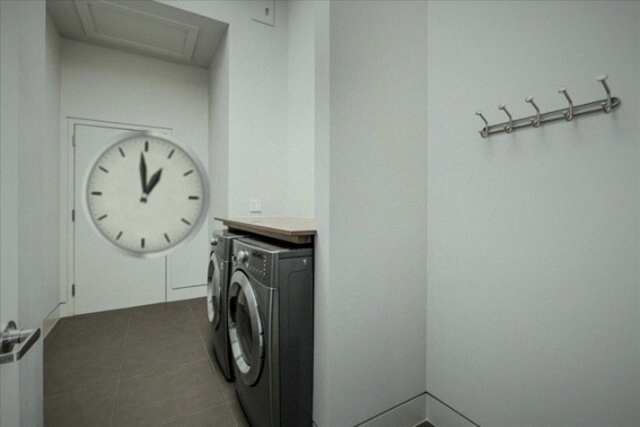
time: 12:59
